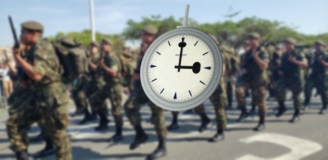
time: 3:00
